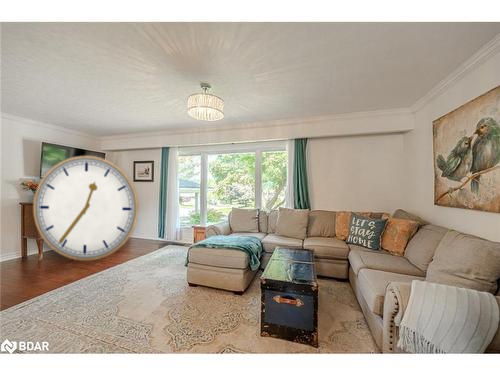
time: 12:36
